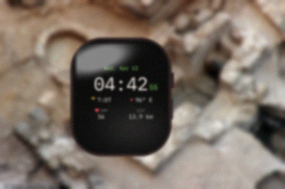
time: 4:42
